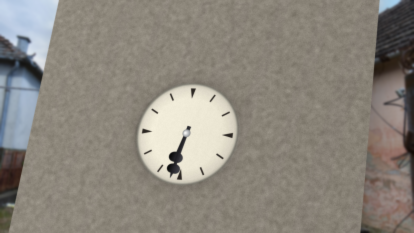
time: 6:32
